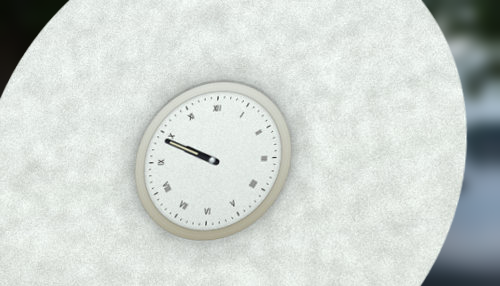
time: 9:49
